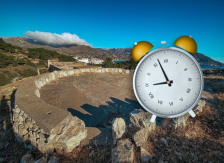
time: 8:57
